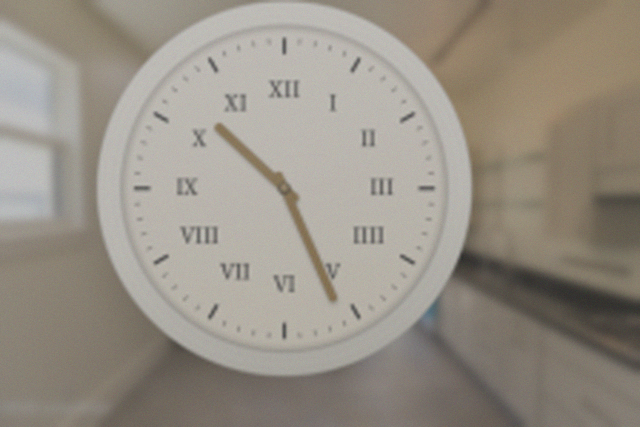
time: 10:26
